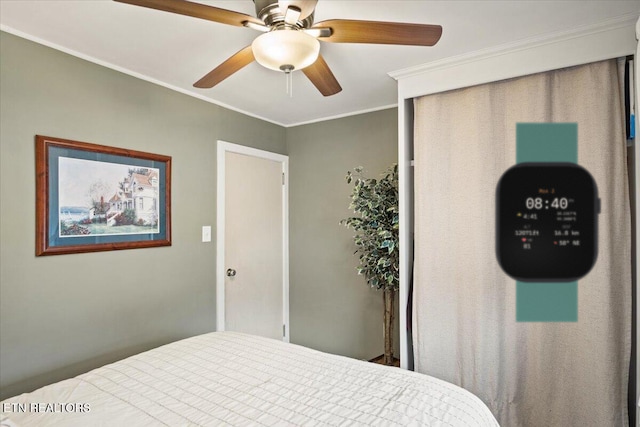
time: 8:40
